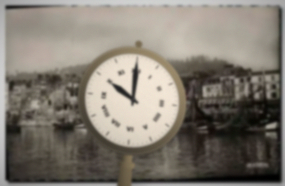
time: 10:00
